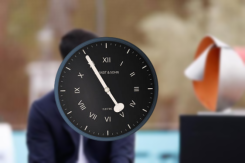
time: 4:55
